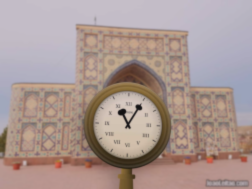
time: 11:05
